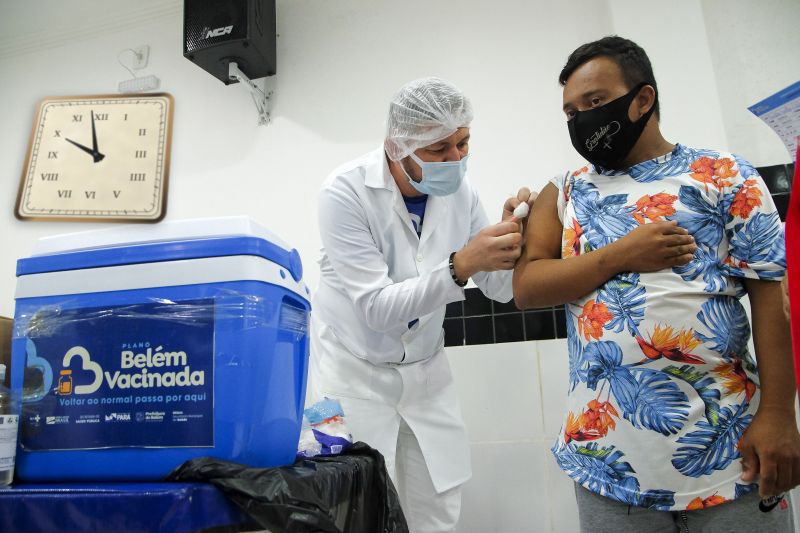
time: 9:58
